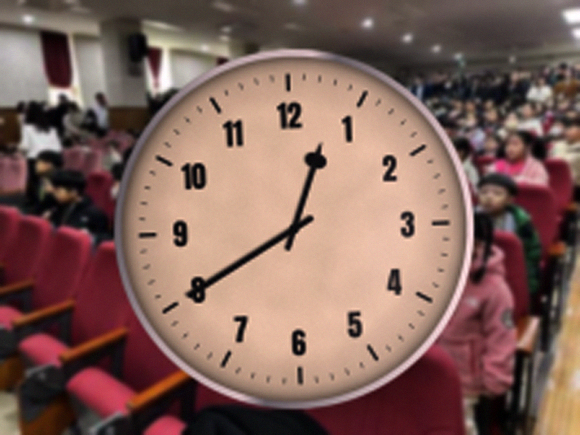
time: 12:40
